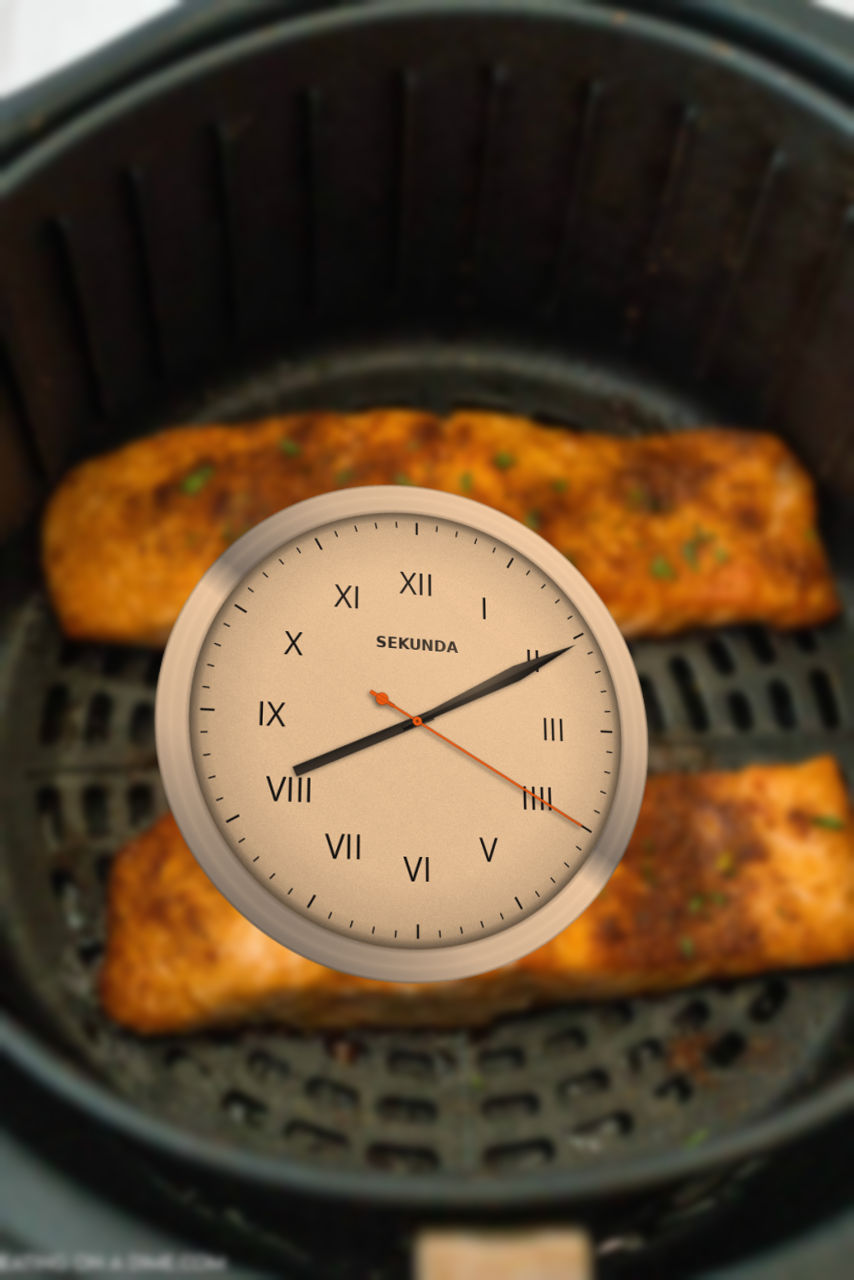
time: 8:10:20
